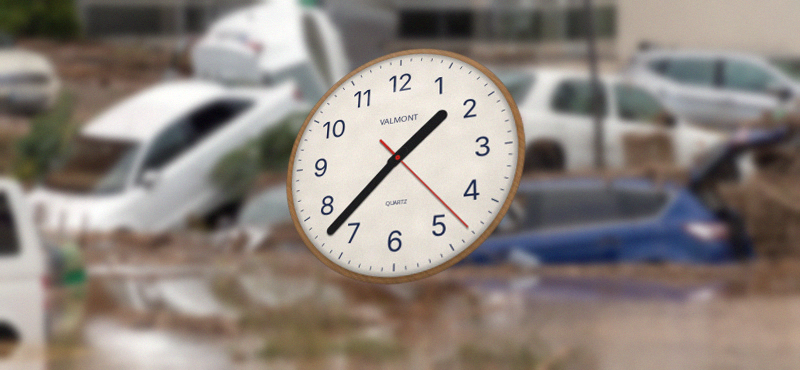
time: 1:37:23
